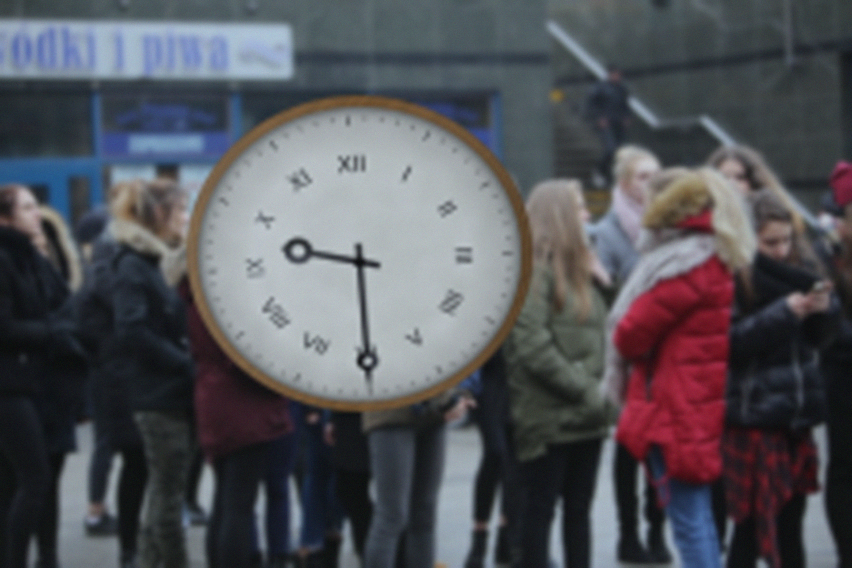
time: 9:30
